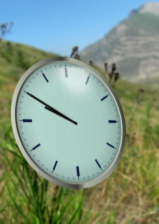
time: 9:50
